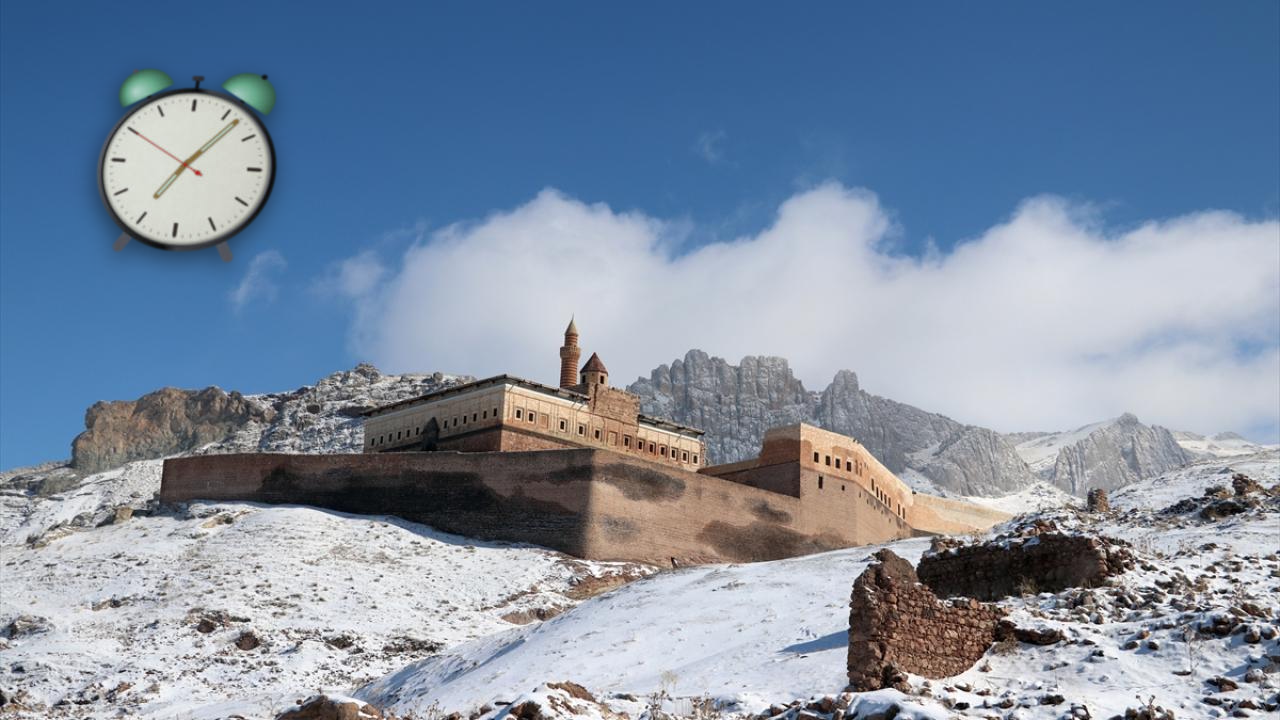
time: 7:06:50
